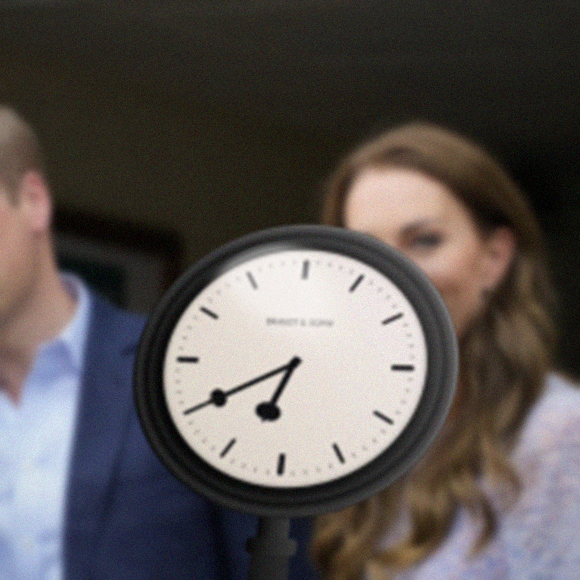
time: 6:40
